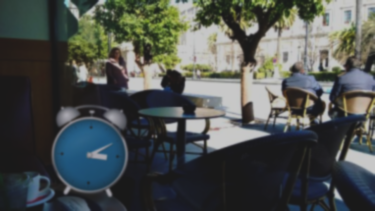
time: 3:10
